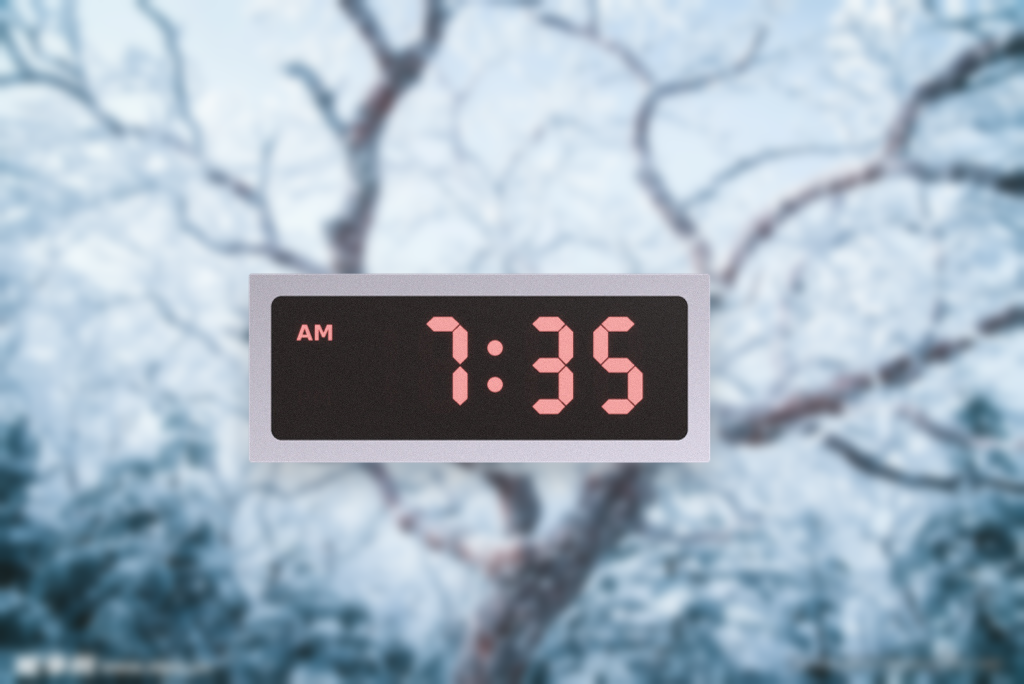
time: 7:35
